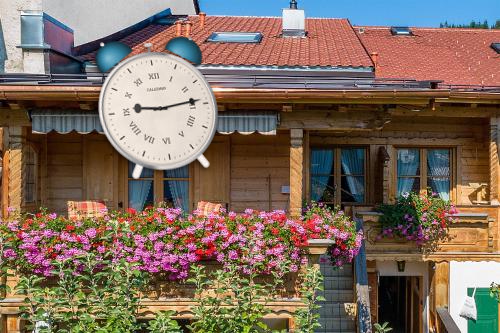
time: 9:14
